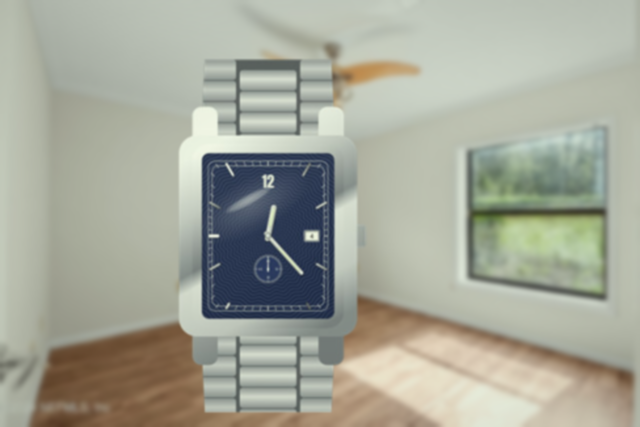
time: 12:23
